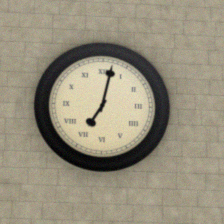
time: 7:02
